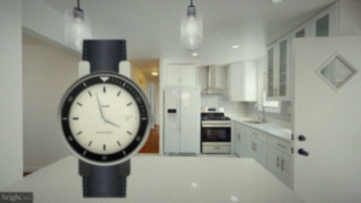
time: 3:57
